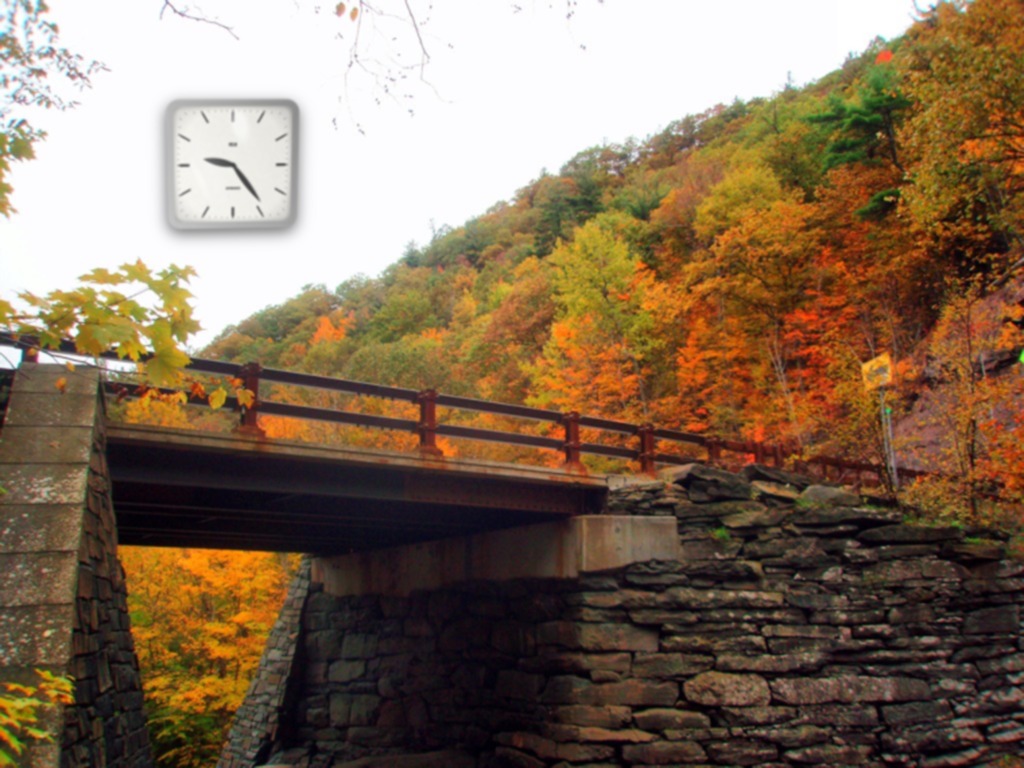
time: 9:24
